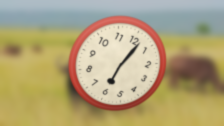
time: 6:02
